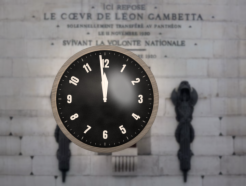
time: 11:59
